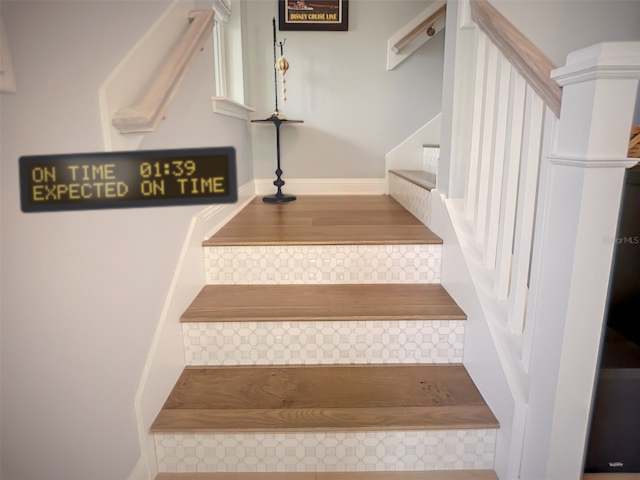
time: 1:39
